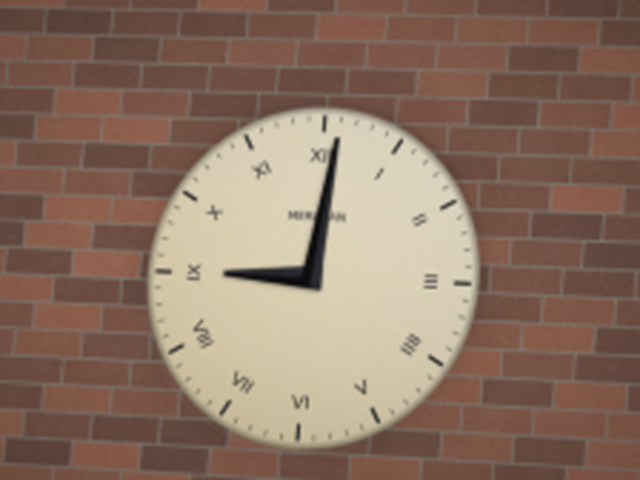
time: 9:01
